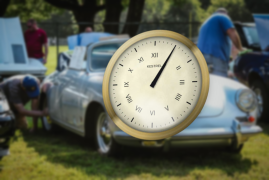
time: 1:05
